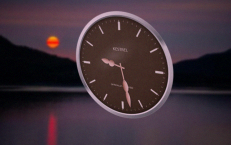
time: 9:28
